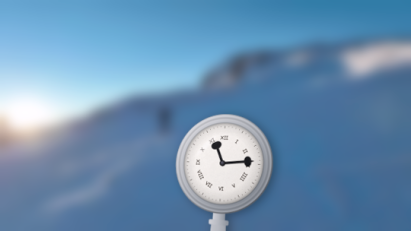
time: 11:14
